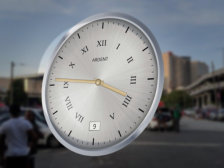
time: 3:46
